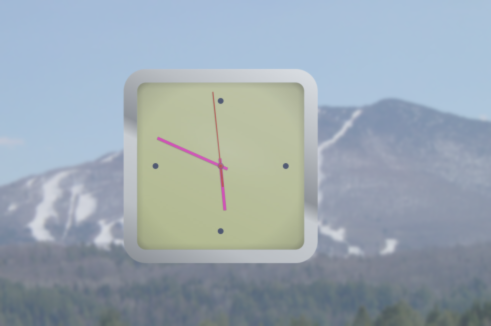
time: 5:48:59
